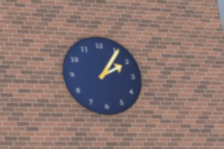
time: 2:06
